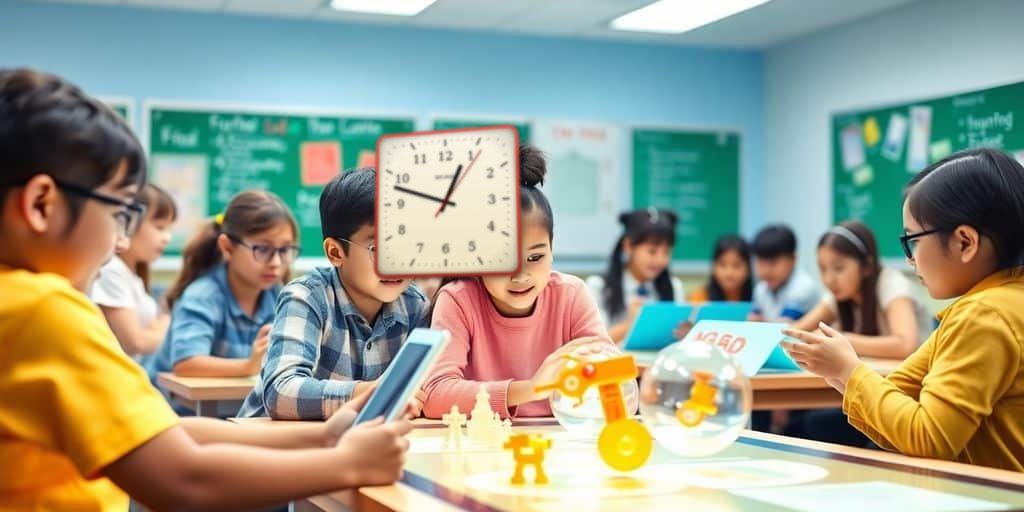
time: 12:48:06
